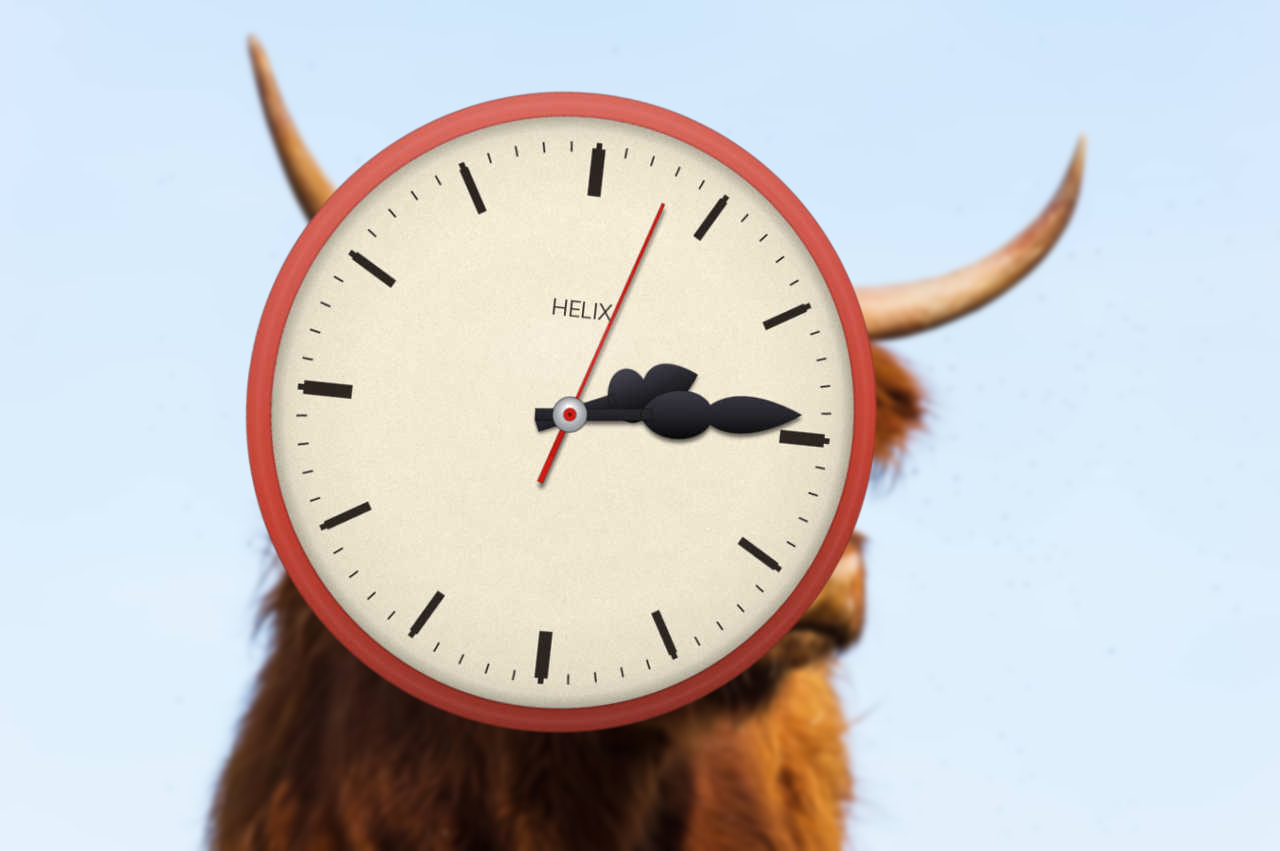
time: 2:14:03
